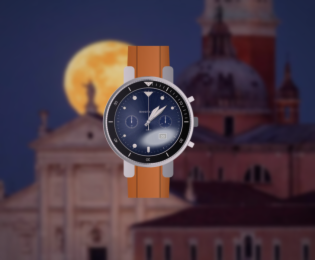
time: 1:08
